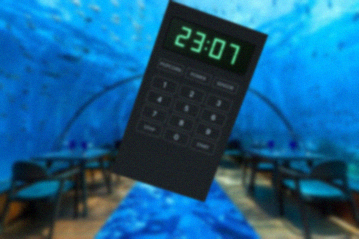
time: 23:07
